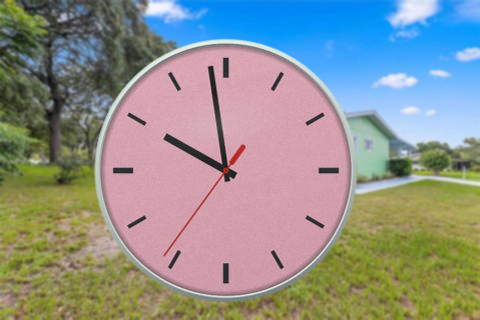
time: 9:58:36
